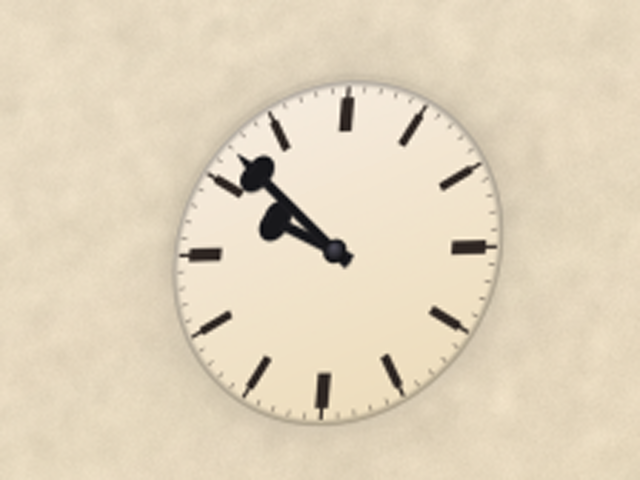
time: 9:52
